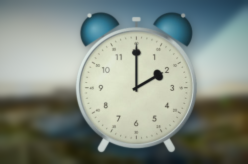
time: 2:00
